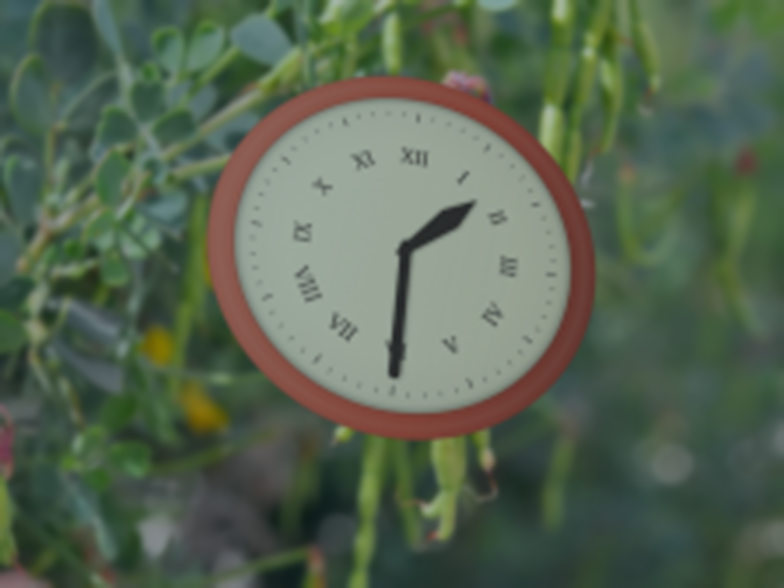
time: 1:30
